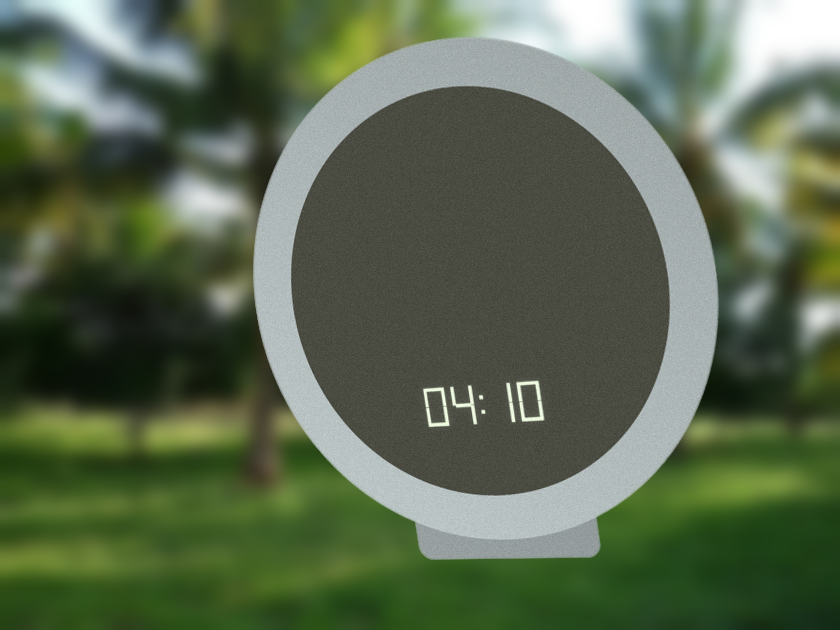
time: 4:10
